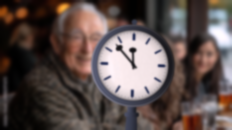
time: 11:53
